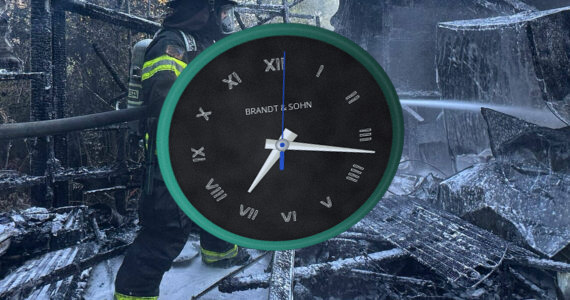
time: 7:17:01
